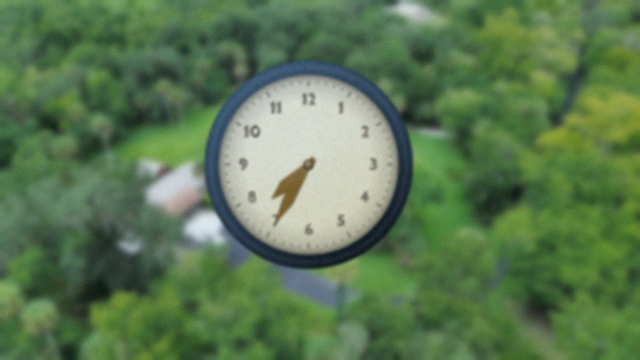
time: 7:35
